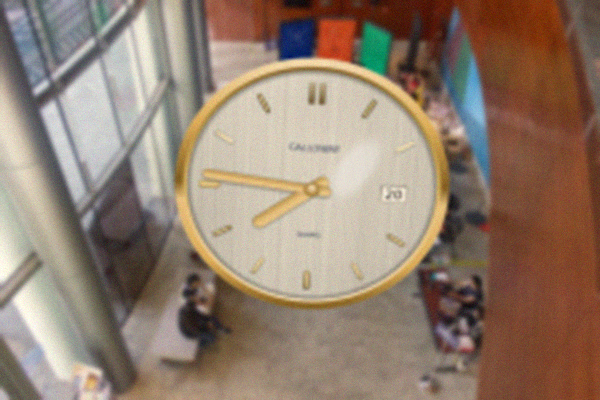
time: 7:46
